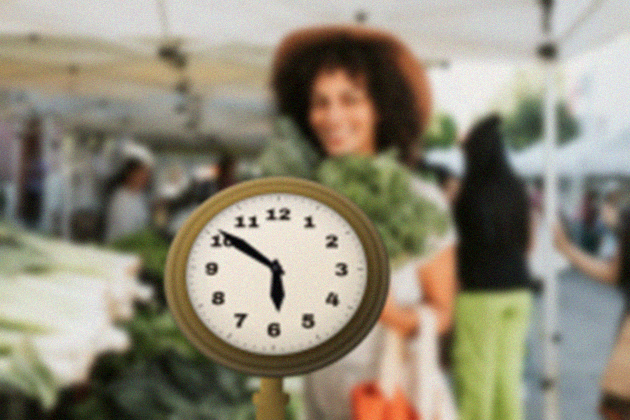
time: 5:51
